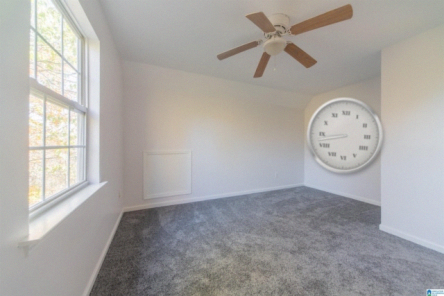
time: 8:43
